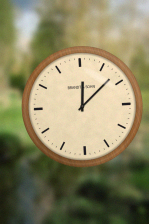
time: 12:08
